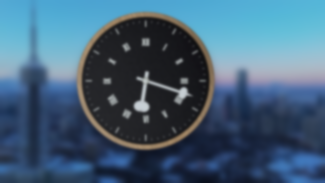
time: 6:18
